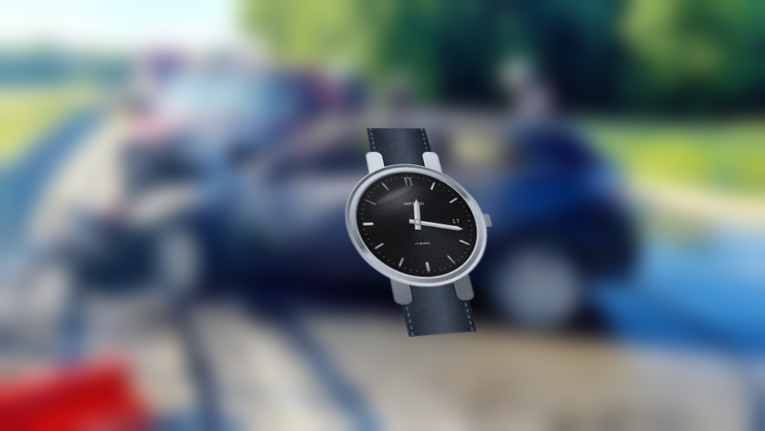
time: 12:17
